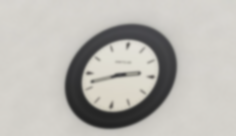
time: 2:42
